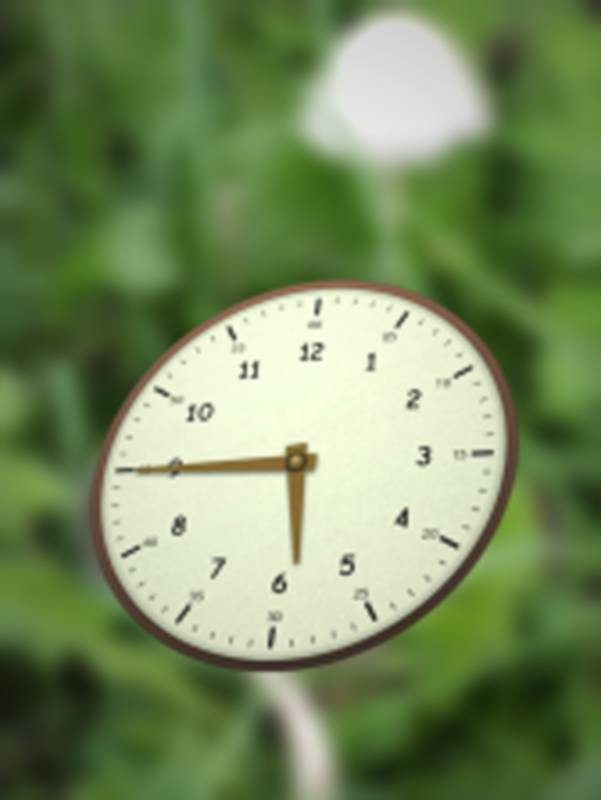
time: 5:45
